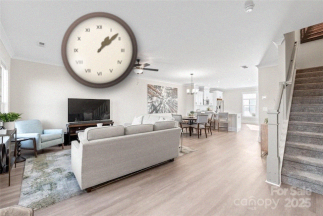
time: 1:08
